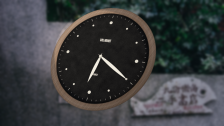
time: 6:20
